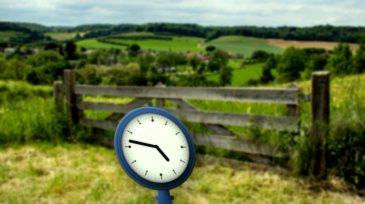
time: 4:47
